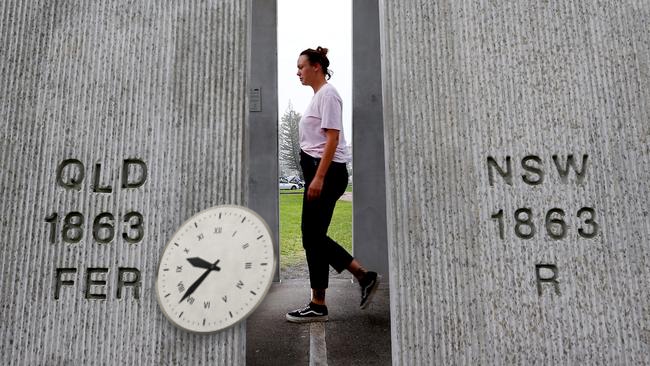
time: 9:37
